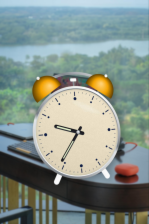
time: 9:36
